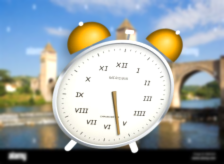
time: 5:27
